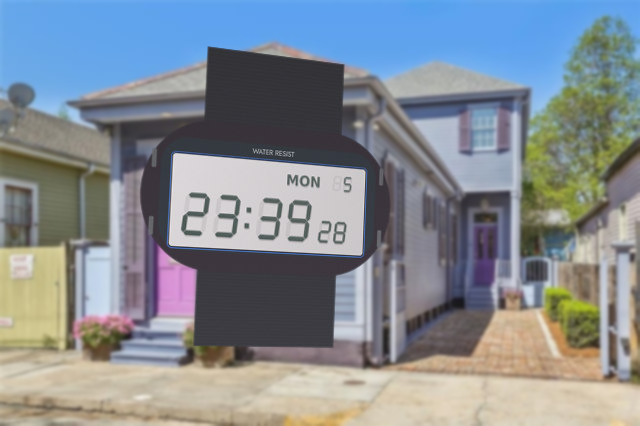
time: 23:39:28
